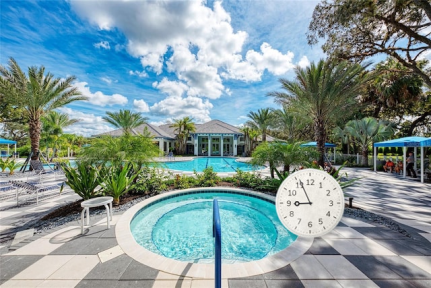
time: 8:56
